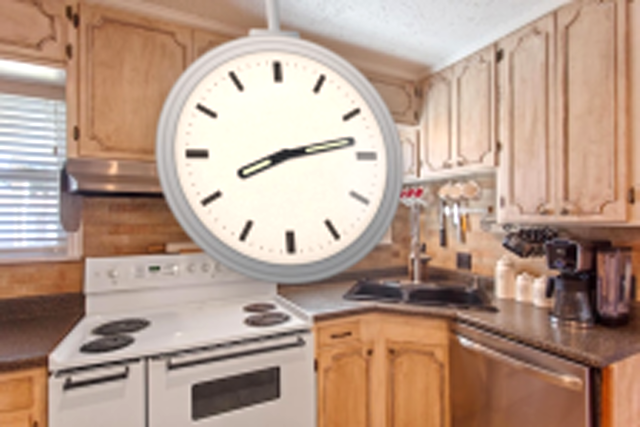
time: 8:13
